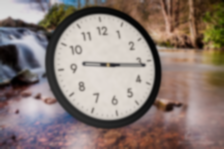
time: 9:16
